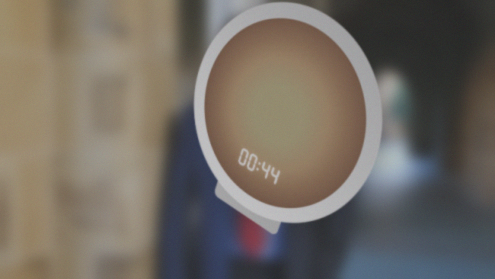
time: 0:44
